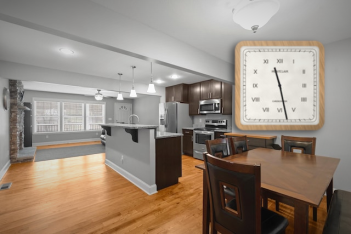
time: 11:28
